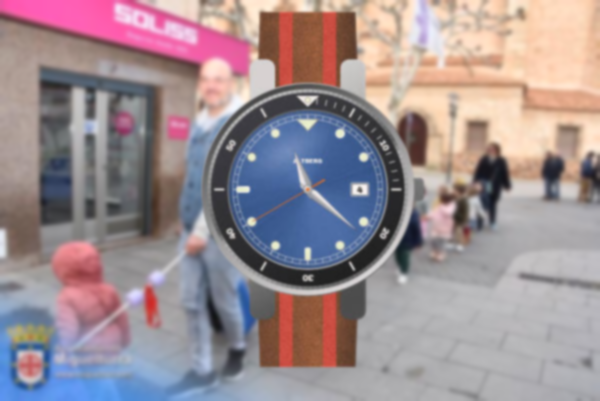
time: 11:21:40
